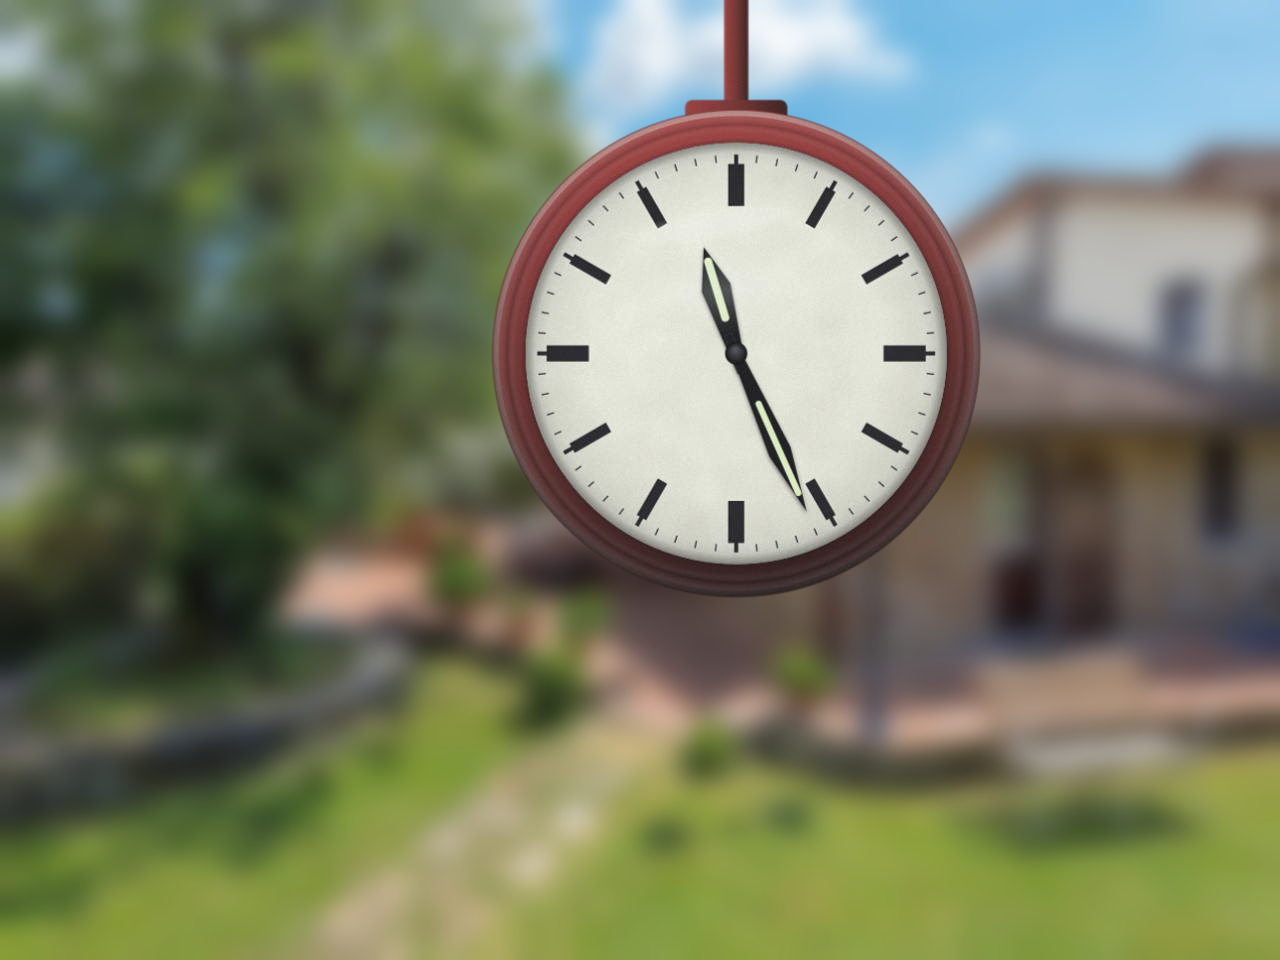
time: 11:26
